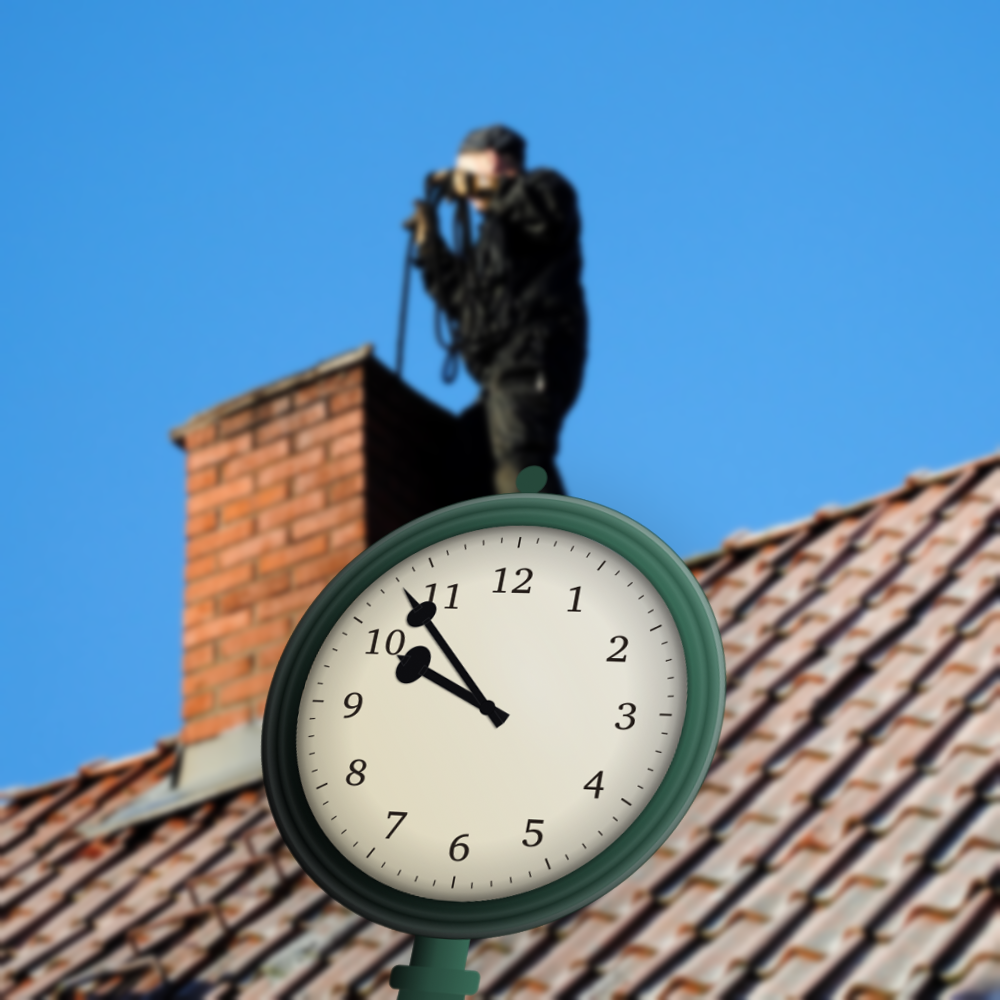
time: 9:53
